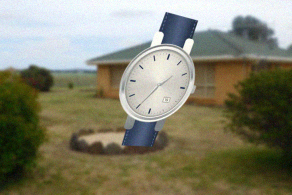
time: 1:35
